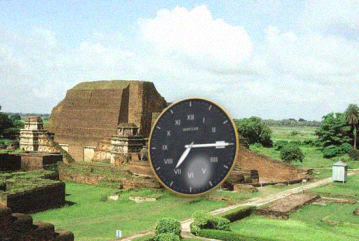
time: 7:15
